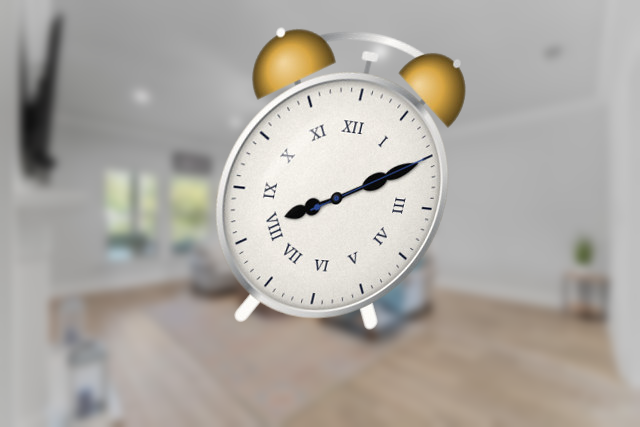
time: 8:10:10
